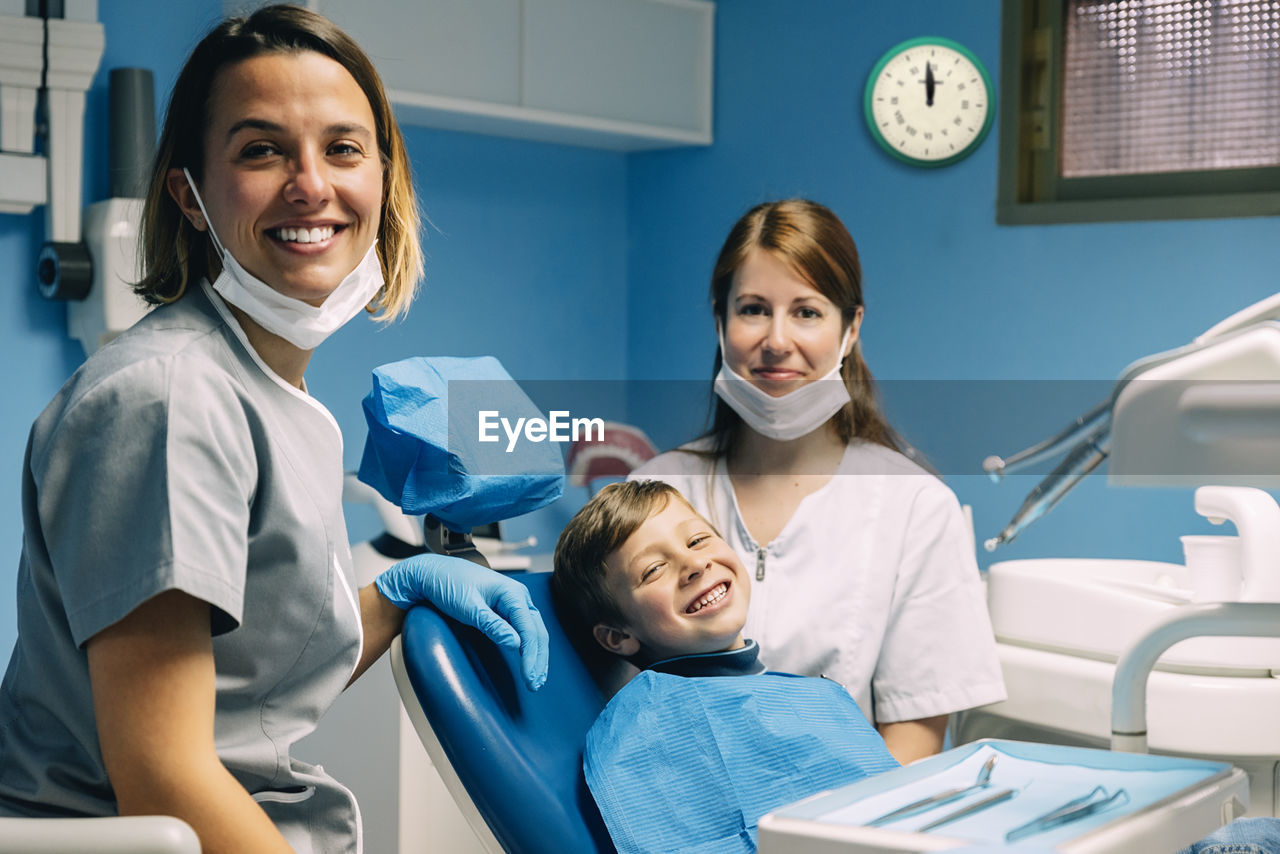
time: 11:59
